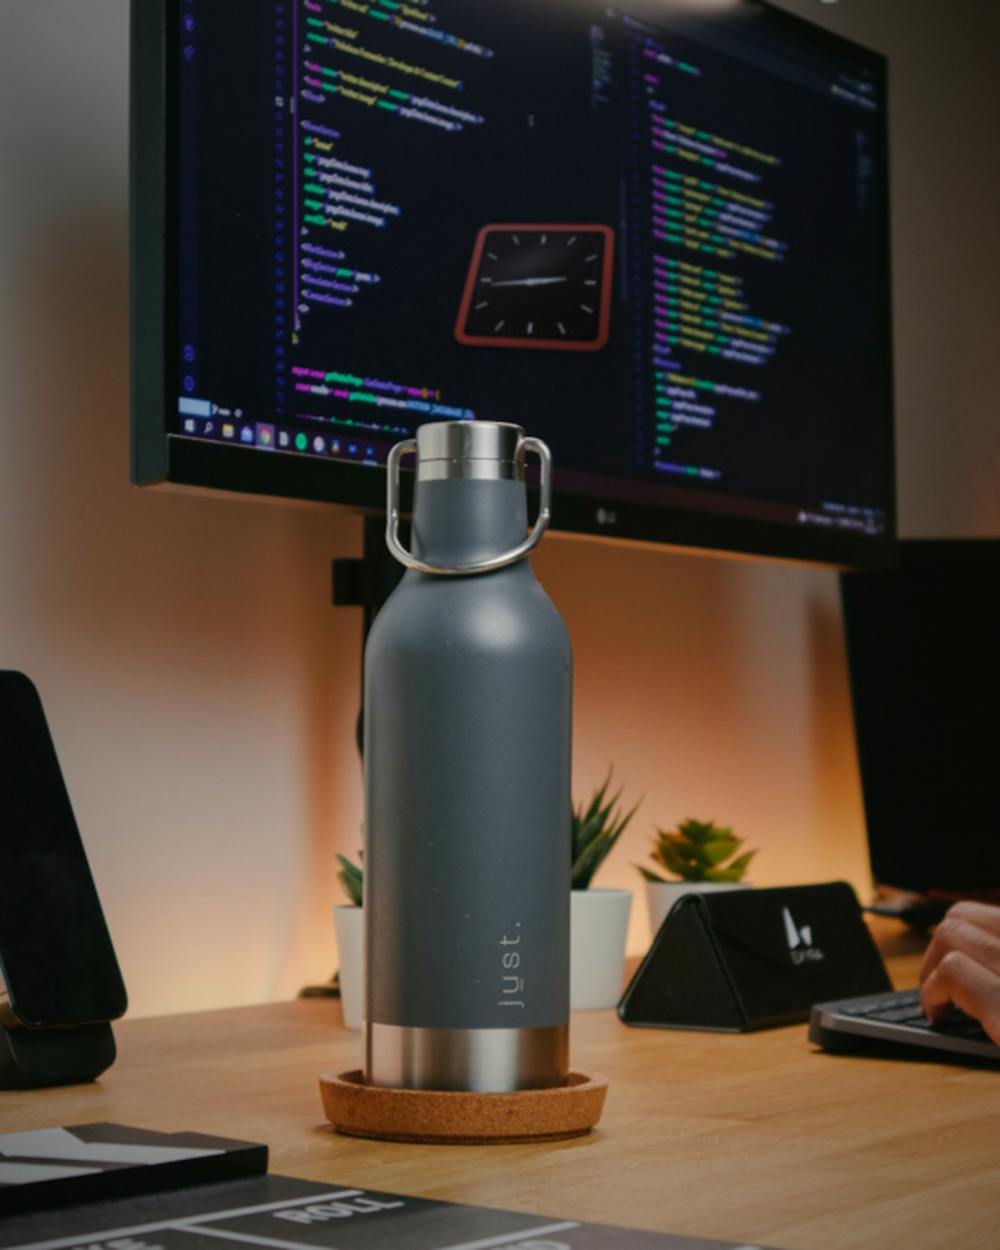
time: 2:44
